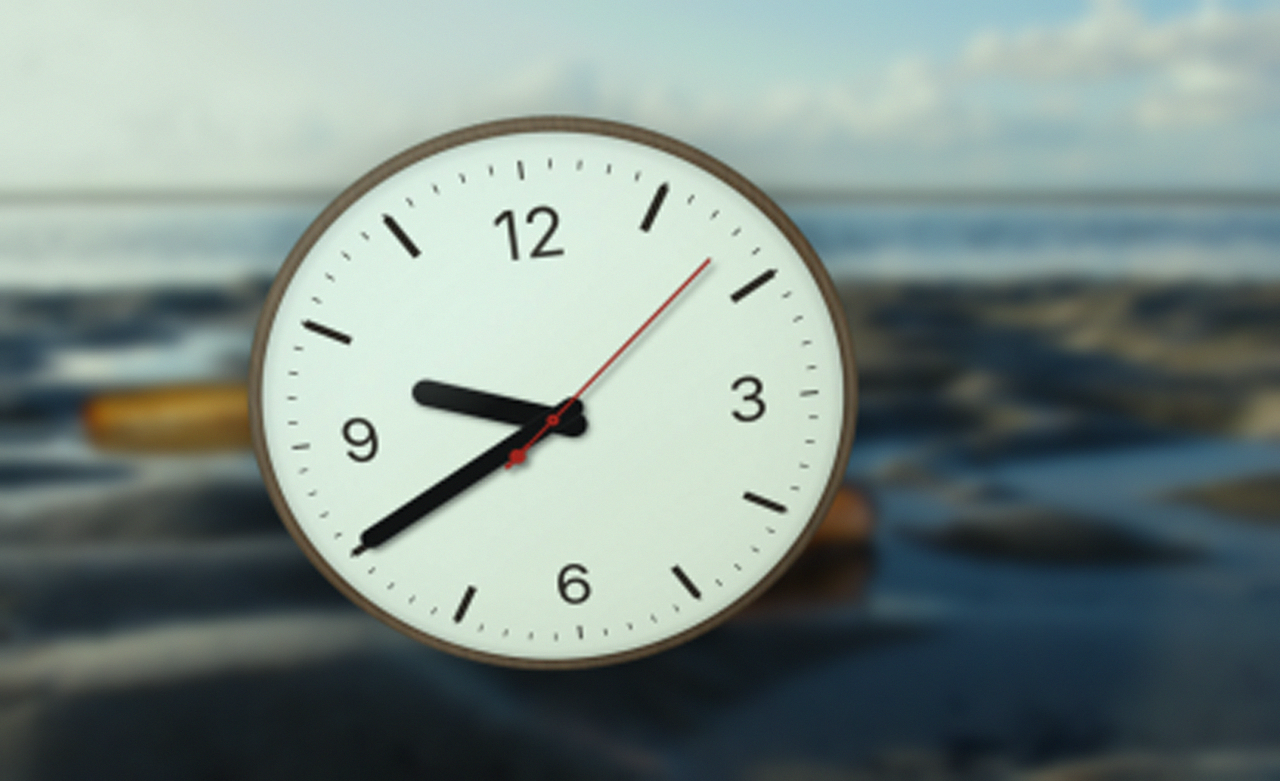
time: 9:40:08
